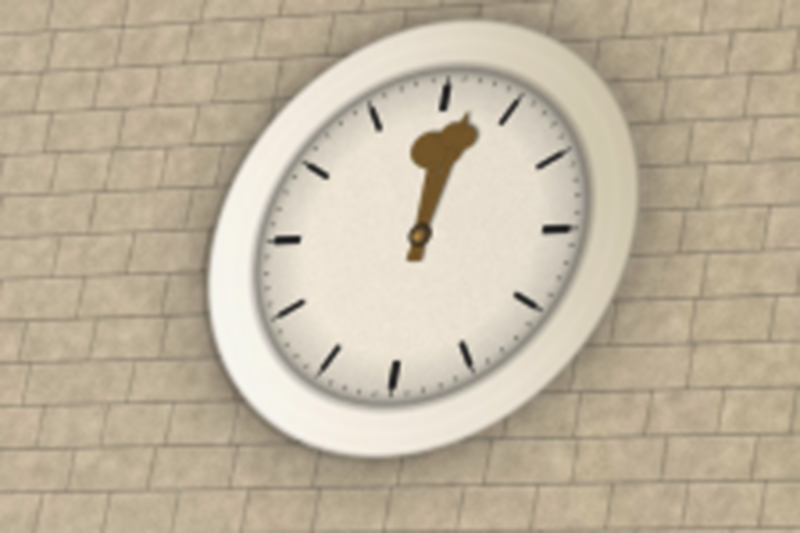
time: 12:02
